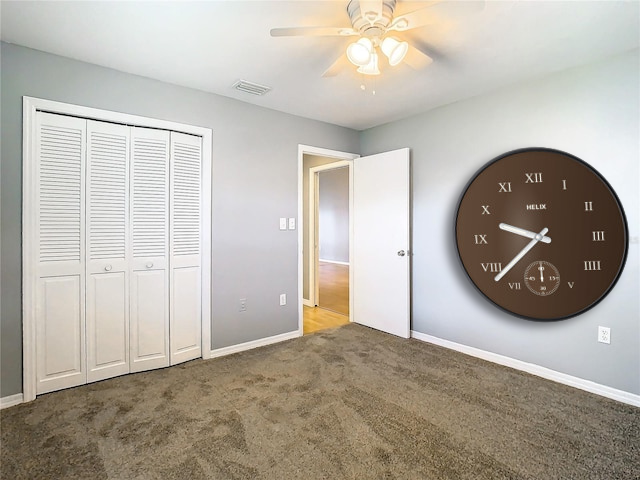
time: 9:38
